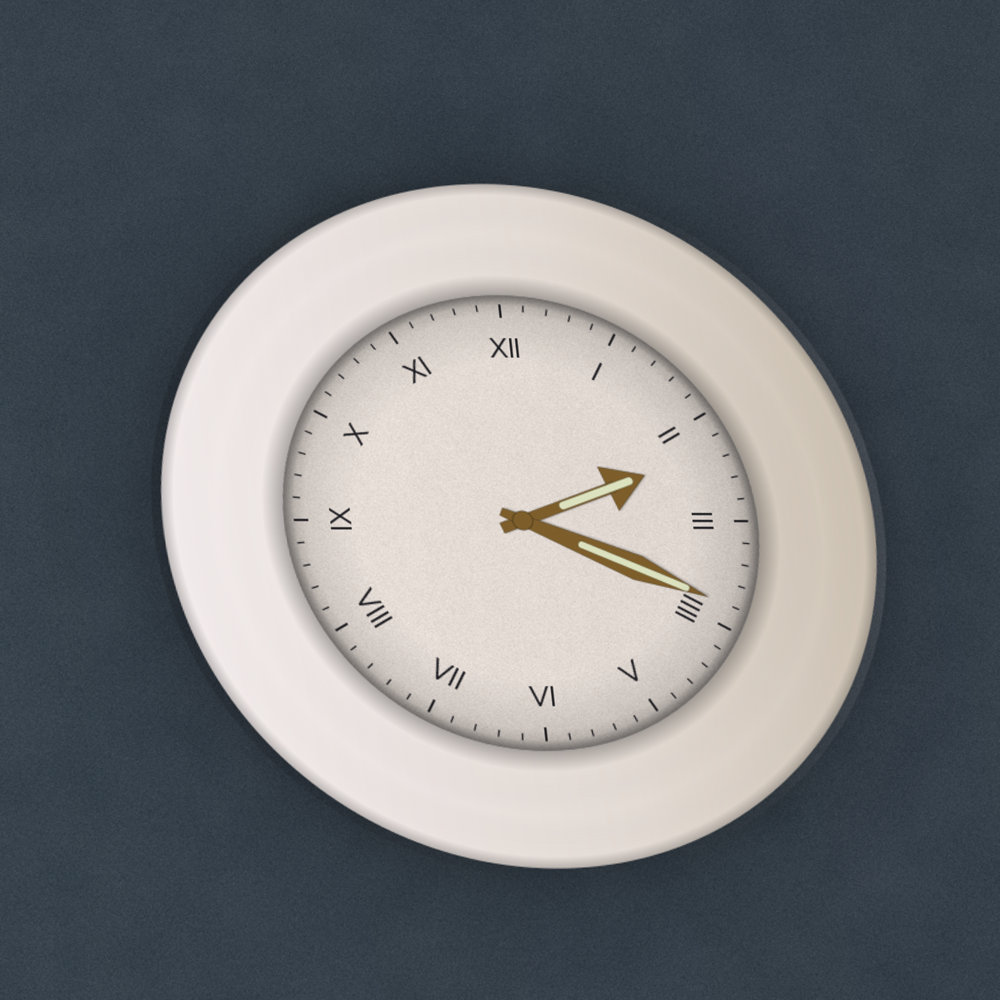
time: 2:19
